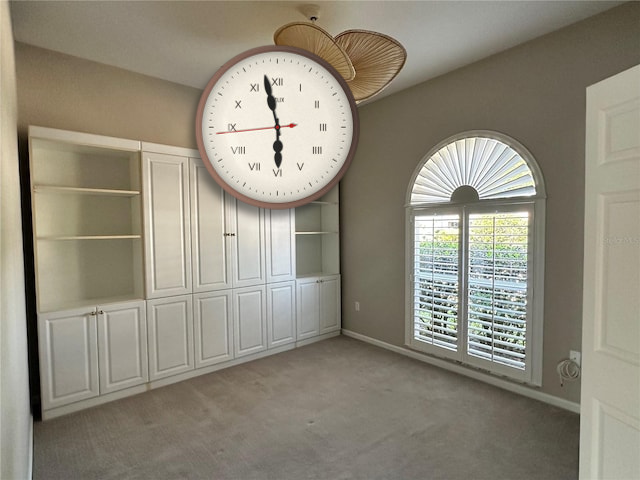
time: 5:57:44
